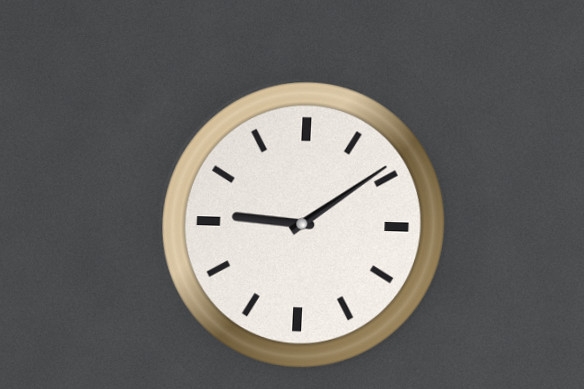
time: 9:09
